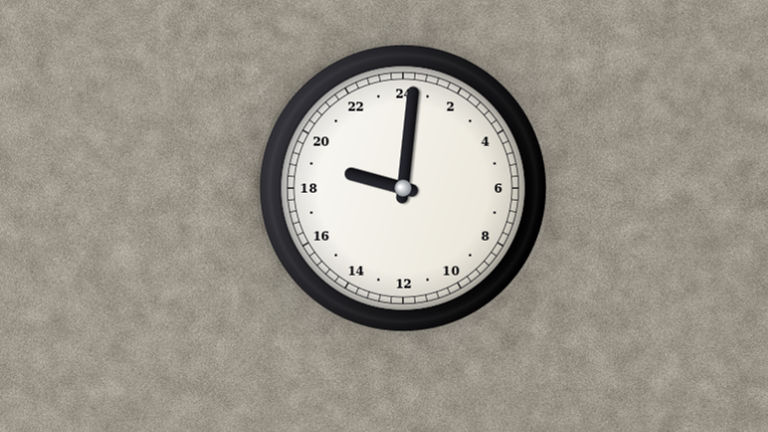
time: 19:01
